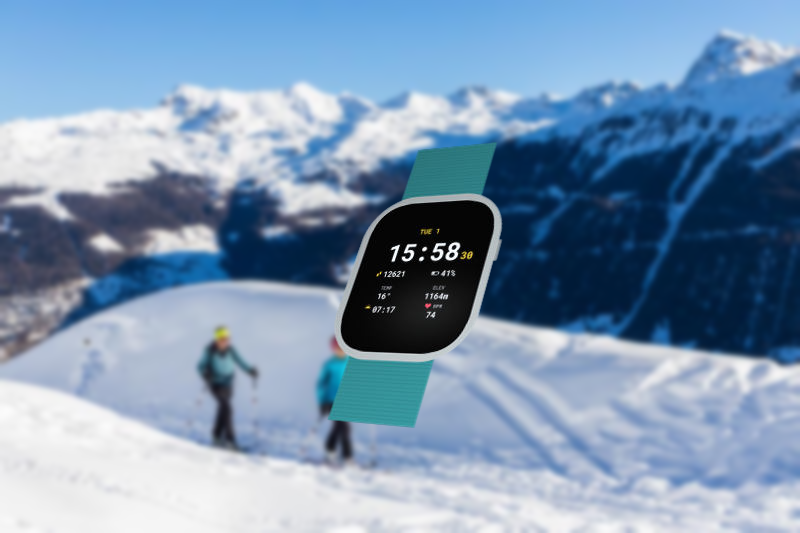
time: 15:58:30
